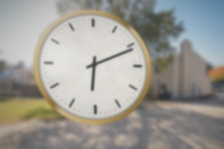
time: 6:11
